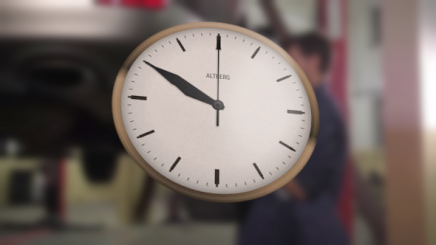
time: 9:50:00
